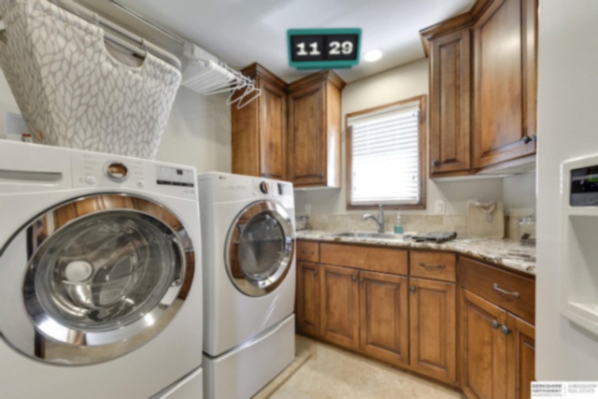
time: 11:29
